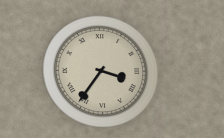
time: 3:36
